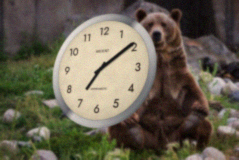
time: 7:09
